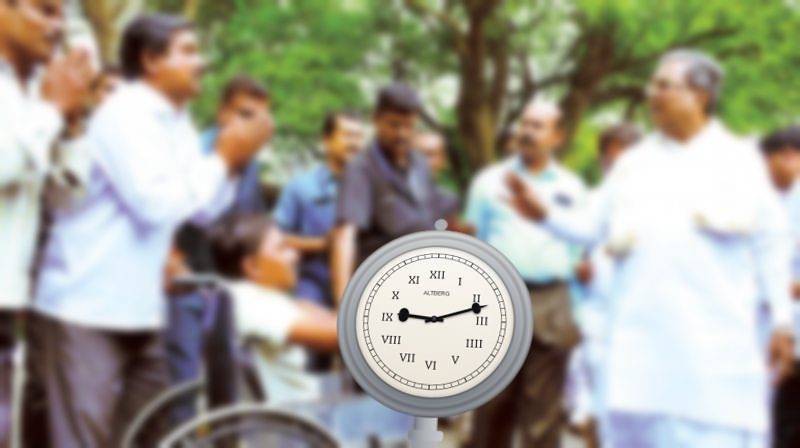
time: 9:12
